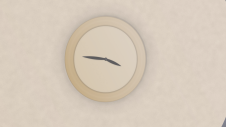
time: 3:46
